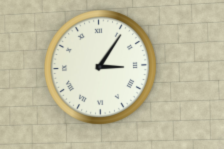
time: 3:06
